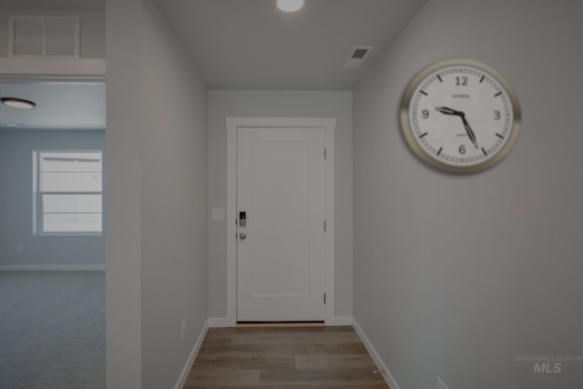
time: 9:26
